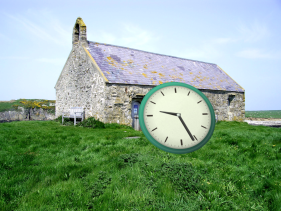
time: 9:26
